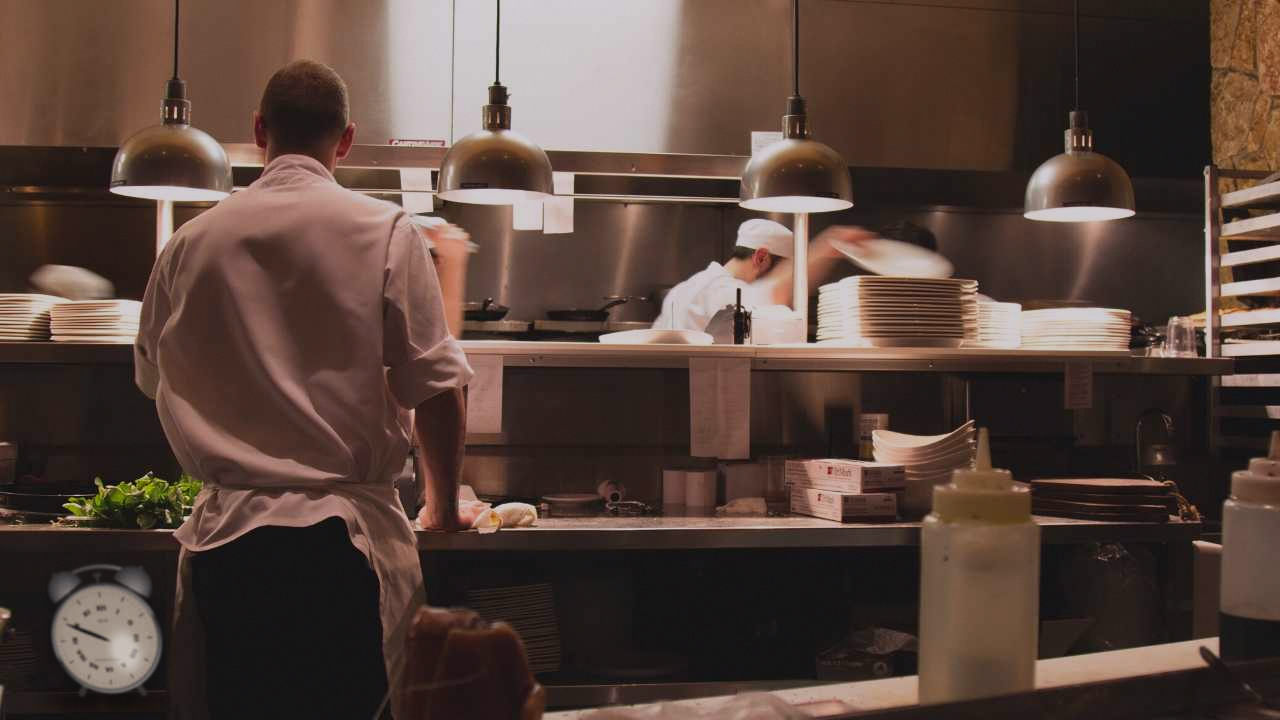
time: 9:49
